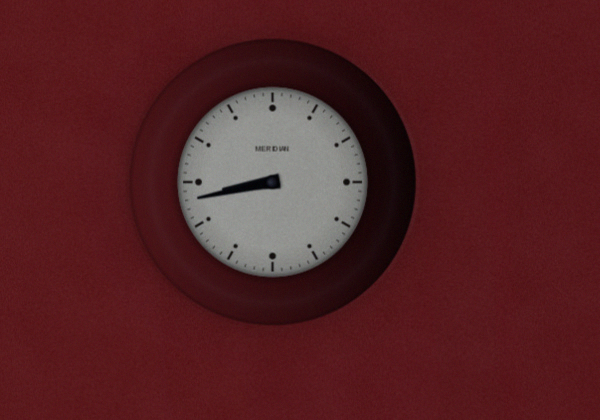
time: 8:43
